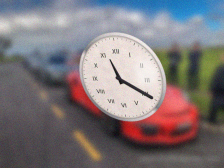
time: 11:20
